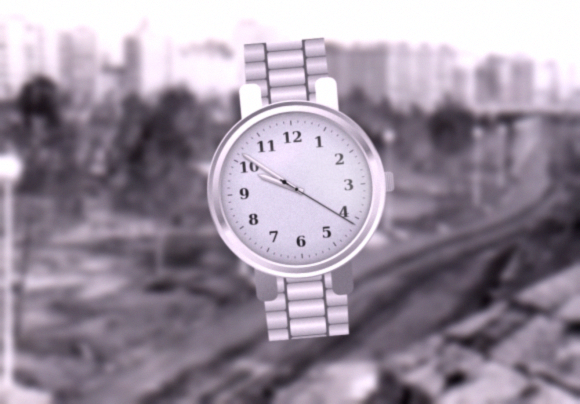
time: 9:51:21
